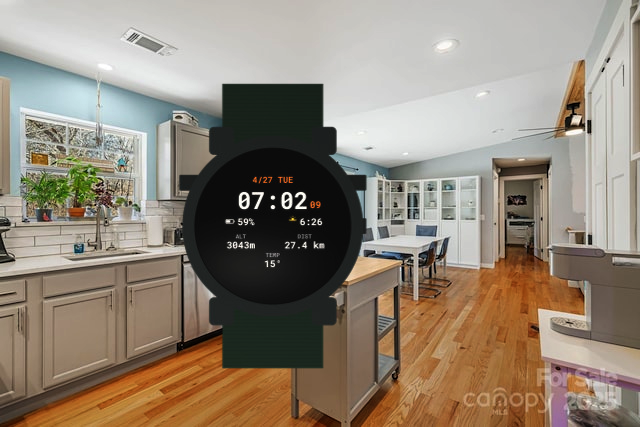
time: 7:02:09
